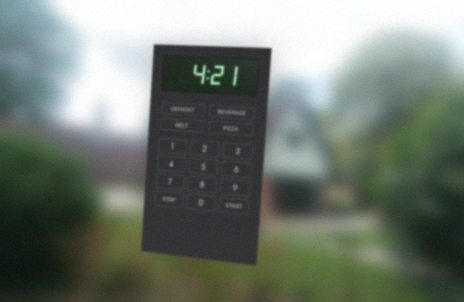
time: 4:21
